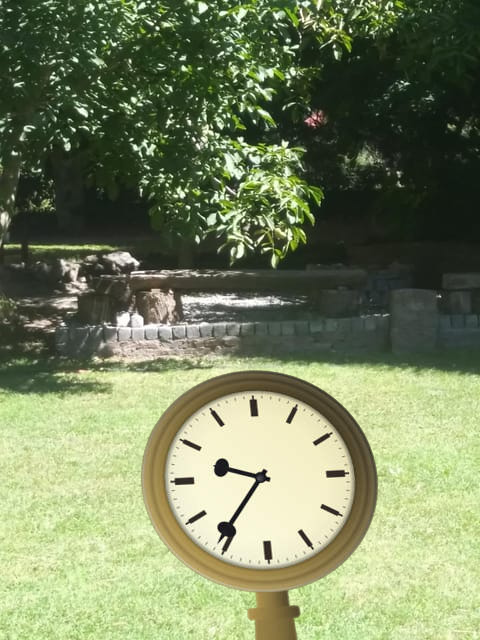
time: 9:36
